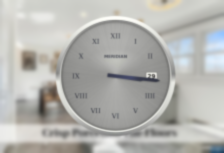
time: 3:16
